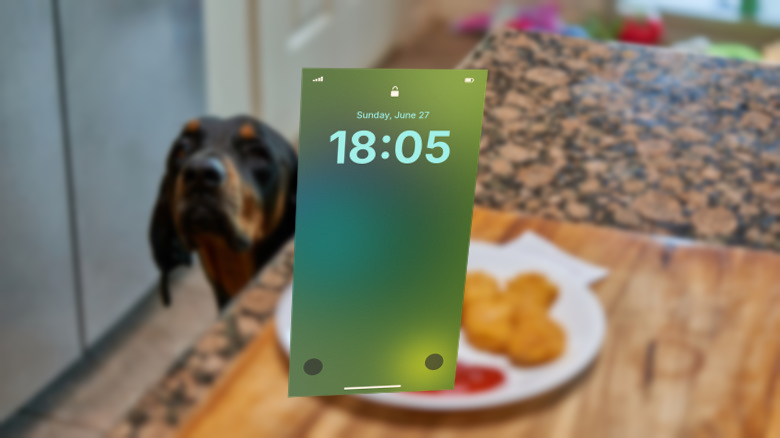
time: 18:05
